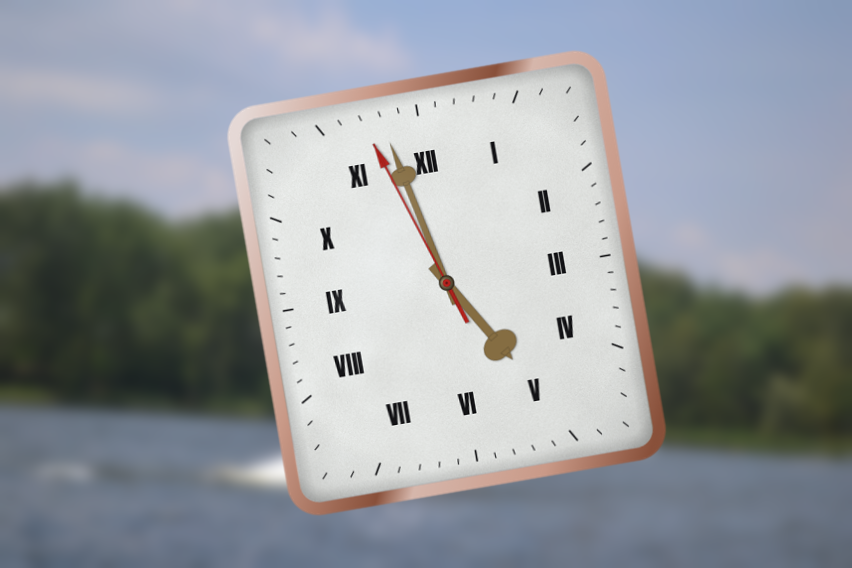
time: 4:57:57
